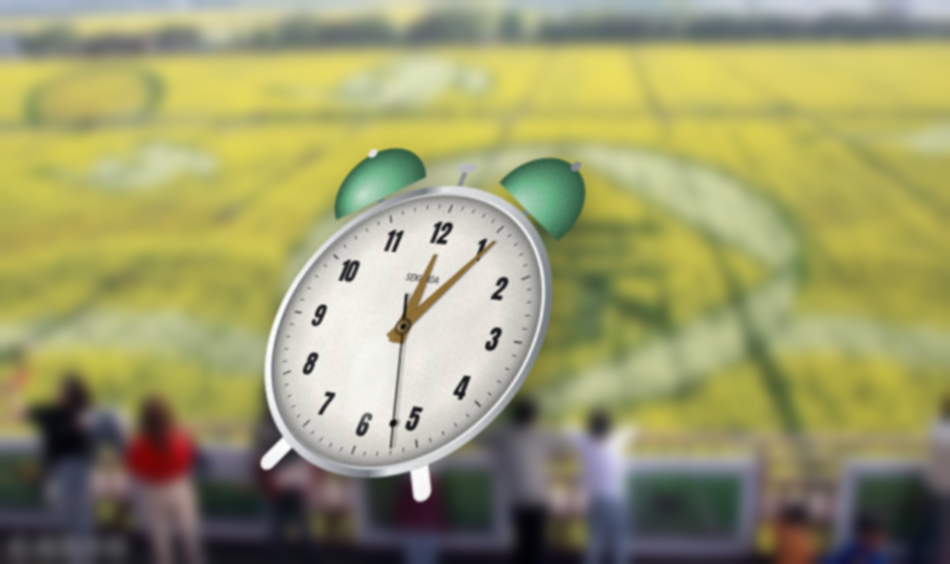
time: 12:05:27
